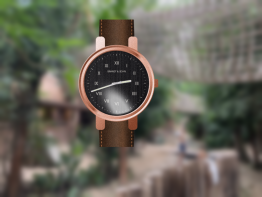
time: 2:42
